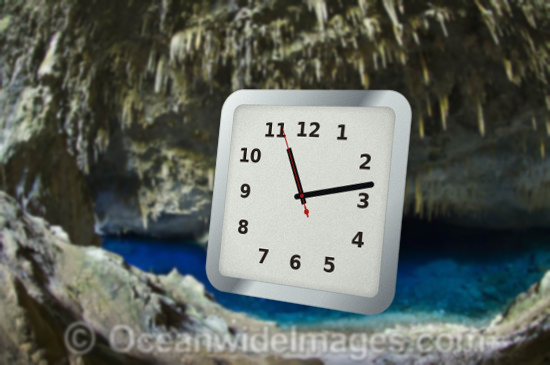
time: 11:12:56
